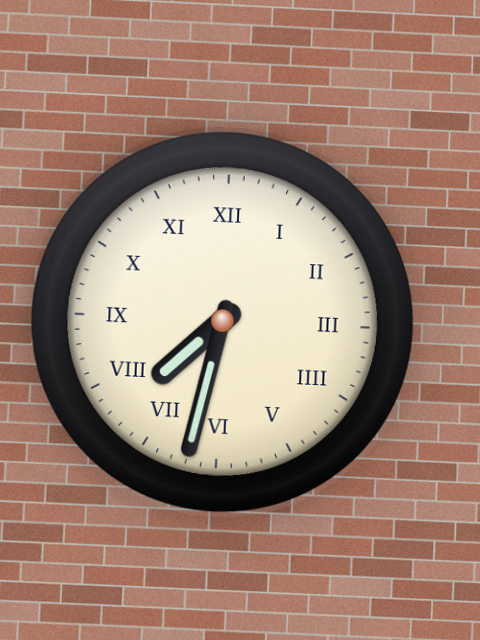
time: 7:32
